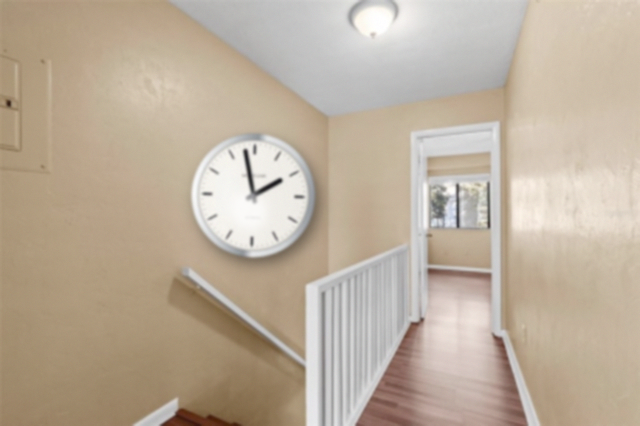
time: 1:58
